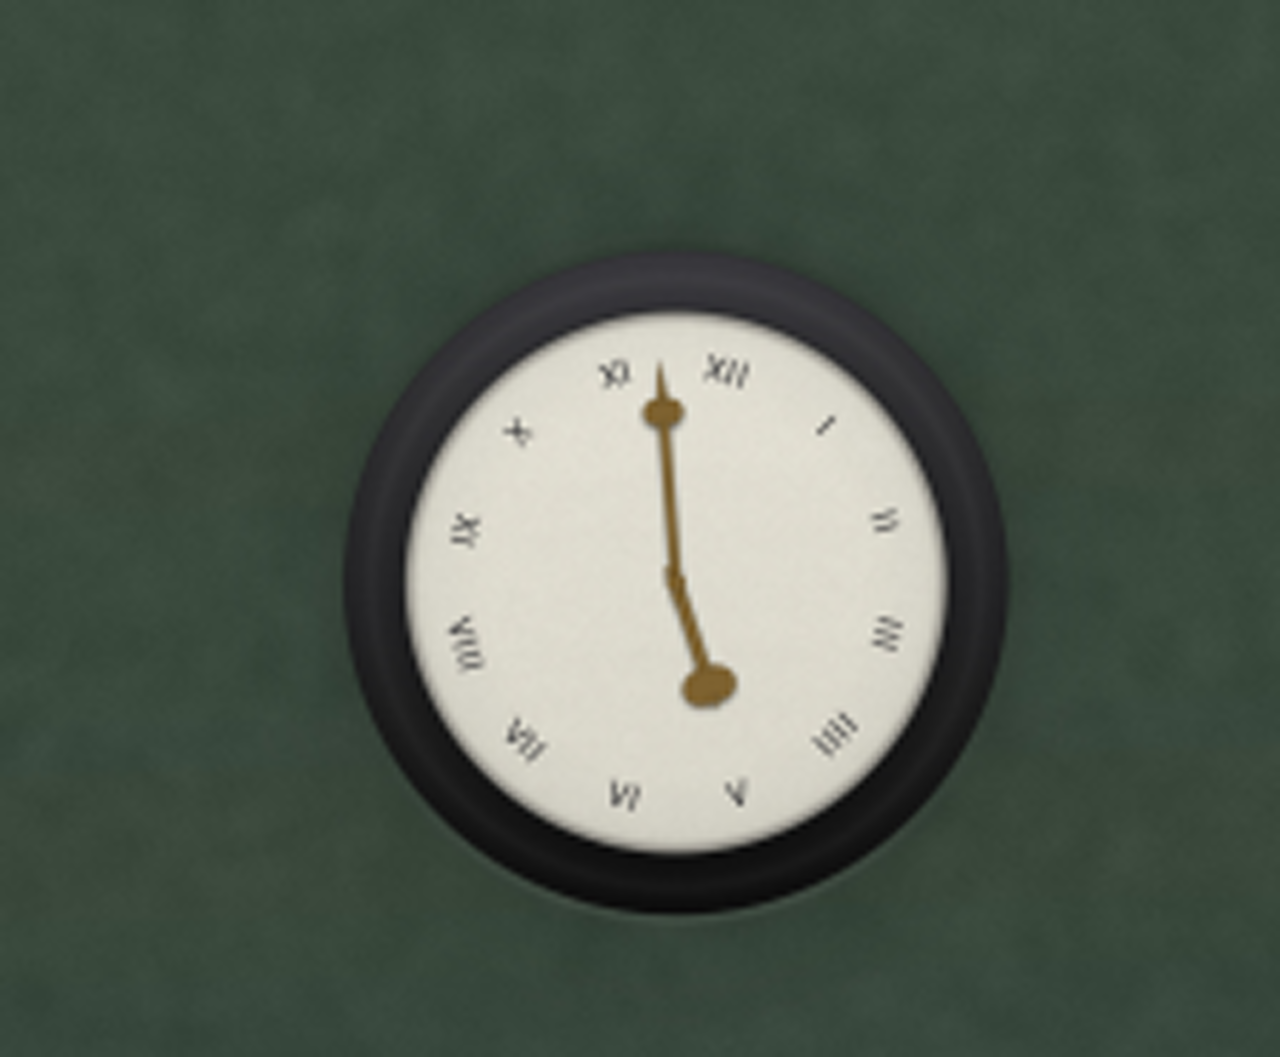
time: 4:57
